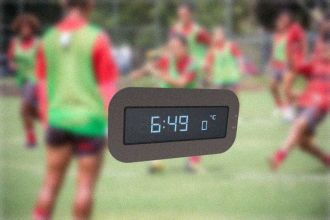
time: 6:49
